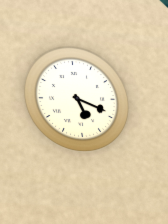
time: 5:19
